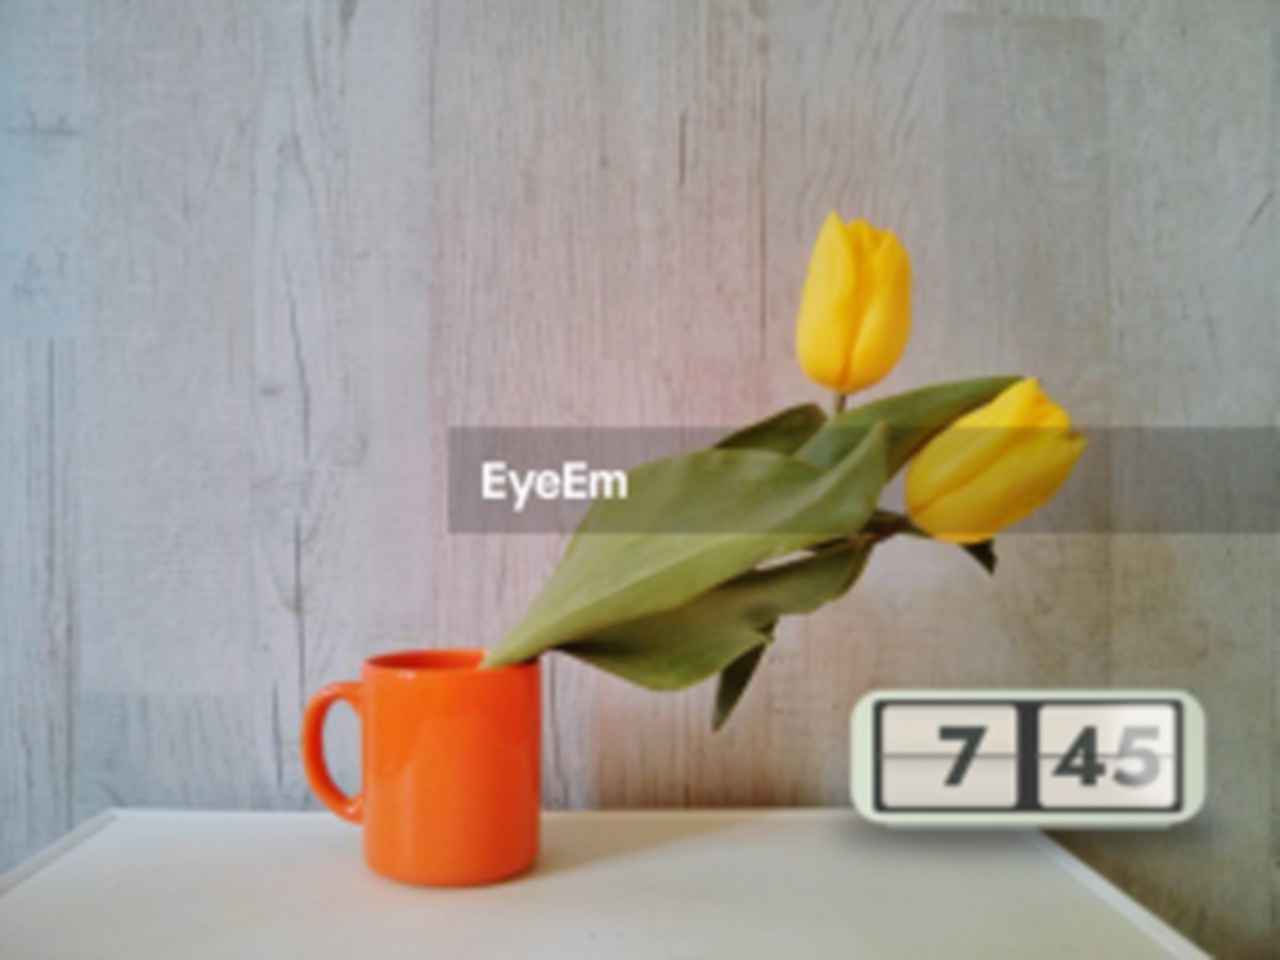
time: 7:45
